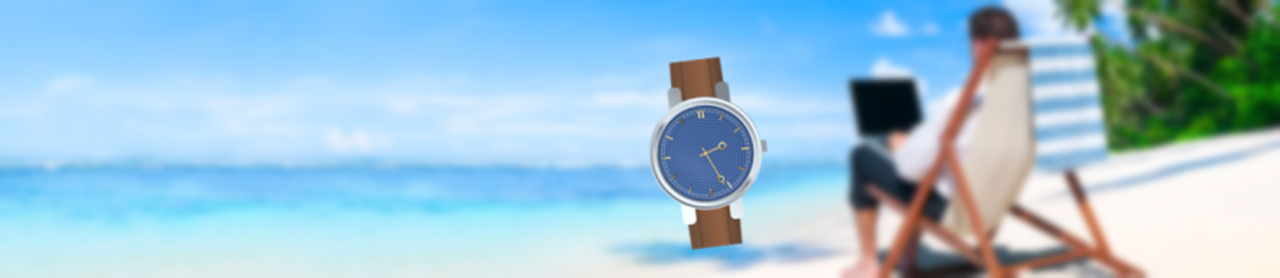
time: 2:26
